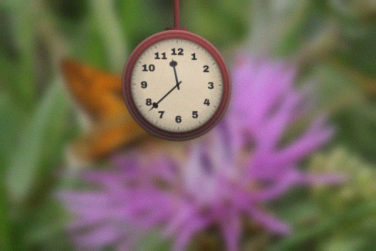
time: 11:38
